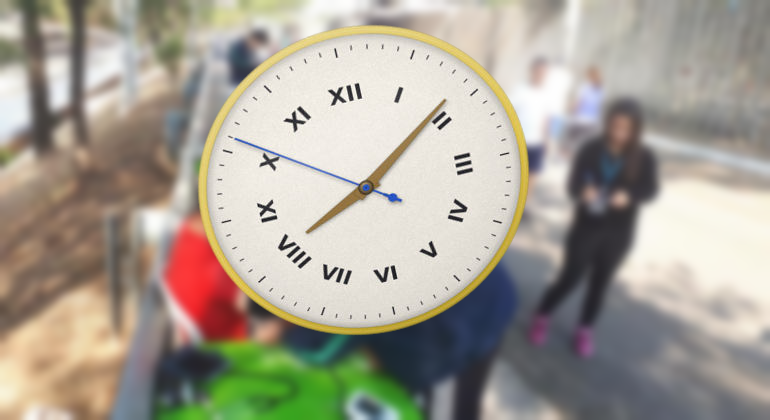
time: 8:08:51
